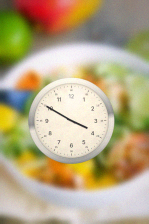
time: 3:50
